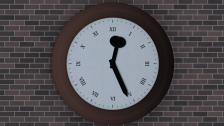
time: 12:26
